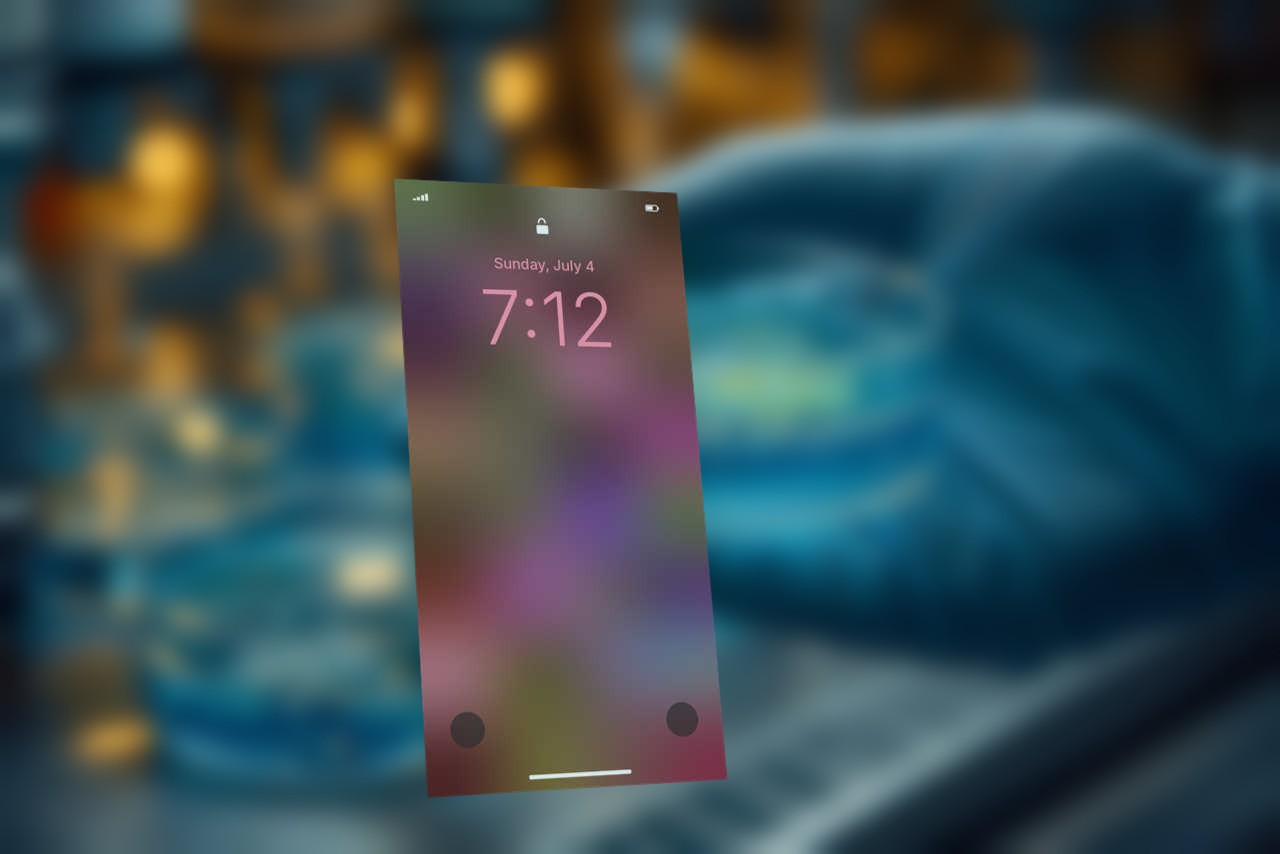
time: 7:12
